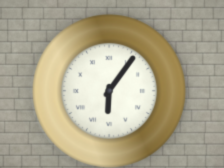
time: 6:06
